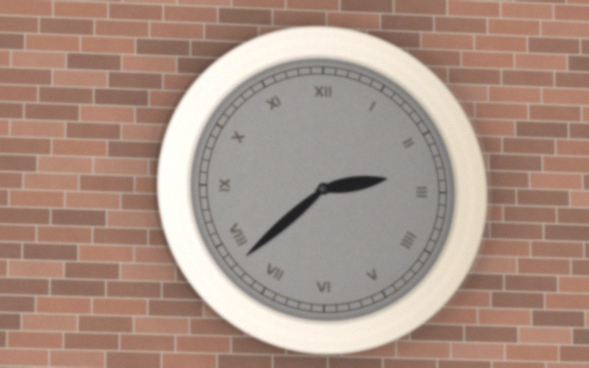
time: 2:38
